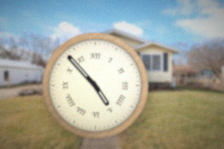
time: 4:53
